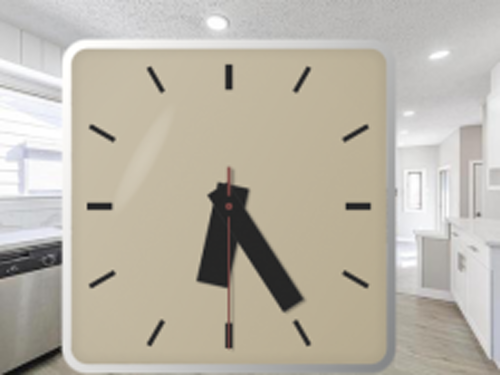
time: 6:24:30
